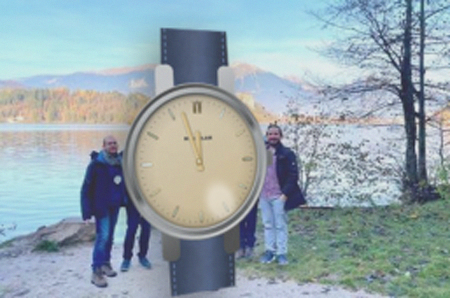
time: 11:57
